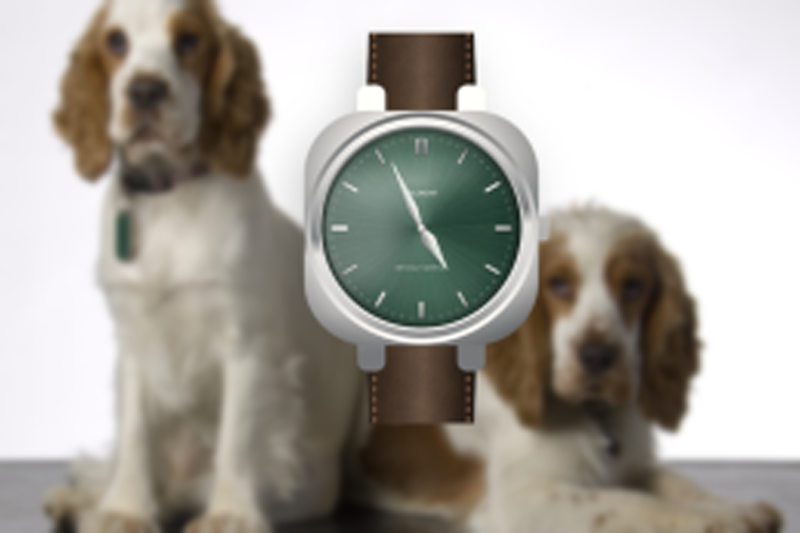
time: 4:56
